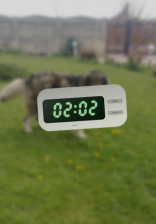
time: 2:02
